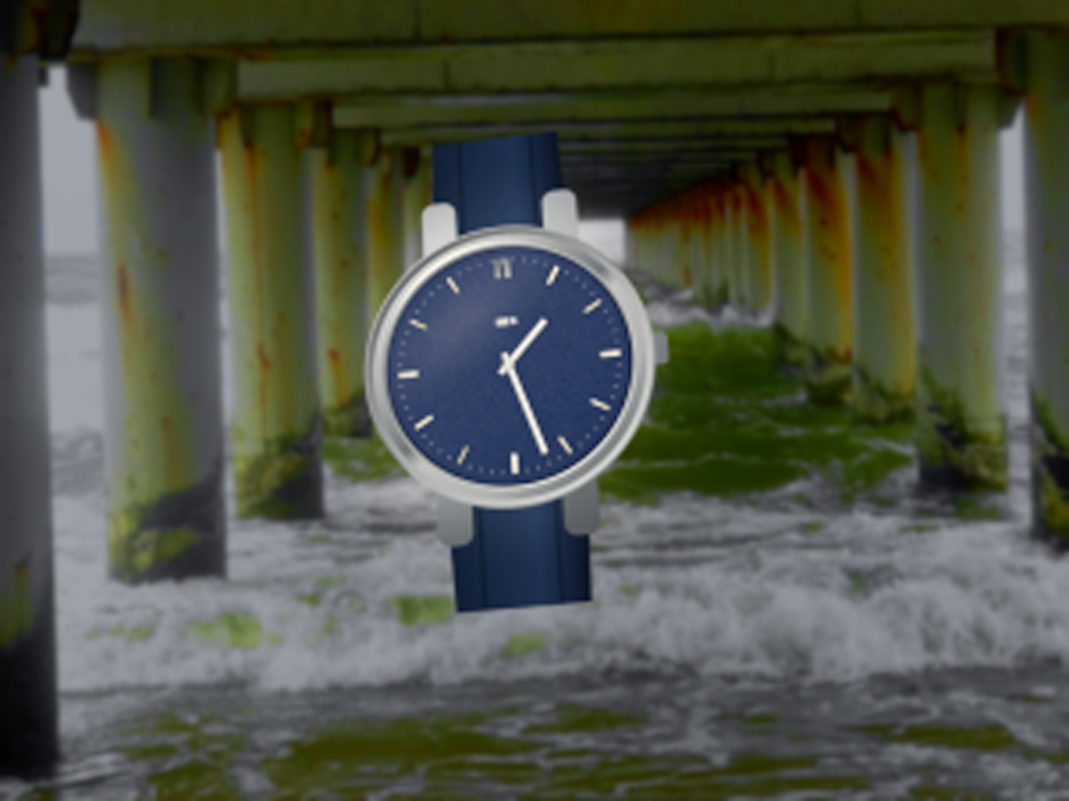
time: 1:27
